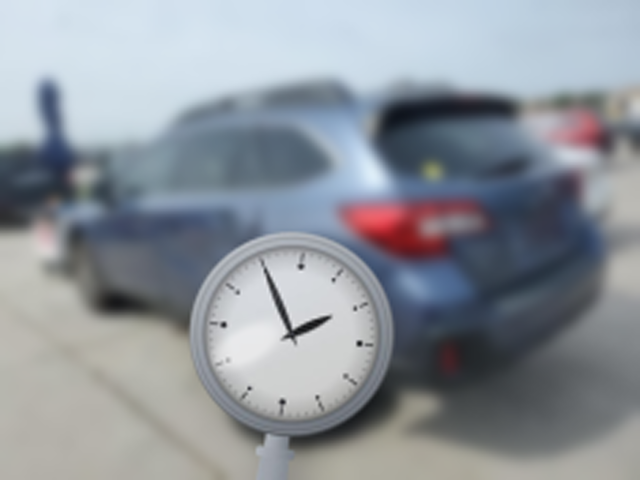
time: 1:55
